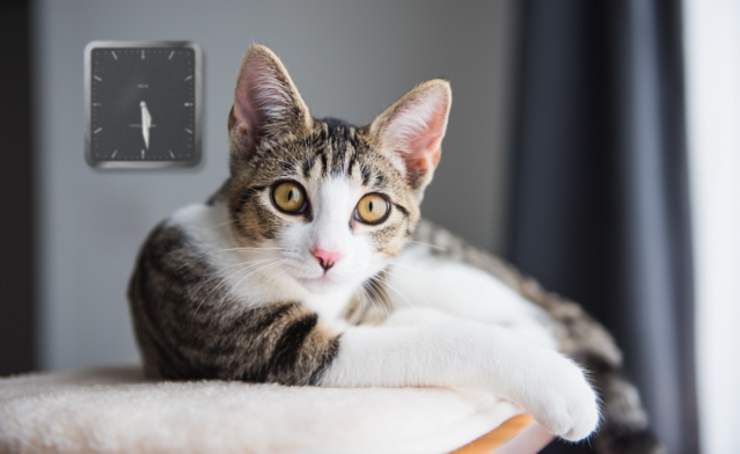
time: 5:29
